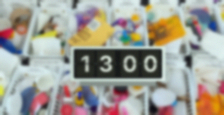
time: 13:00
